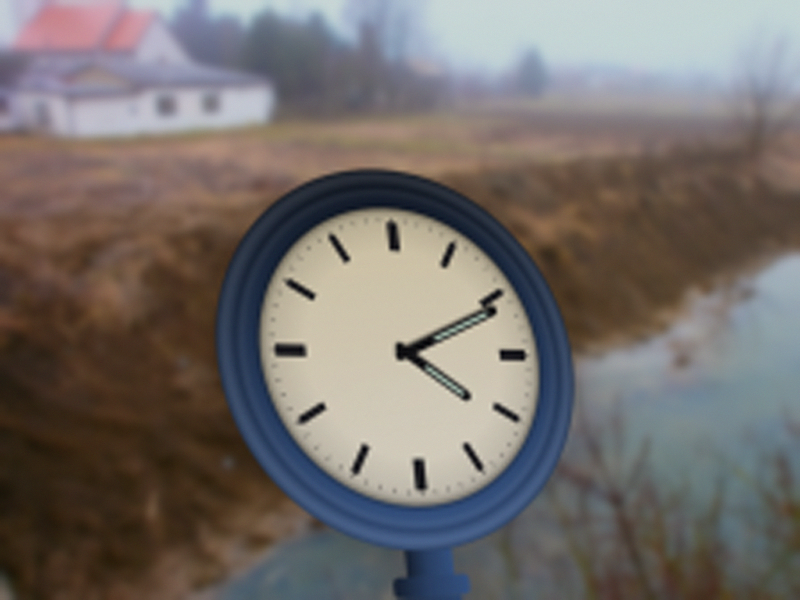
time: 4:11
